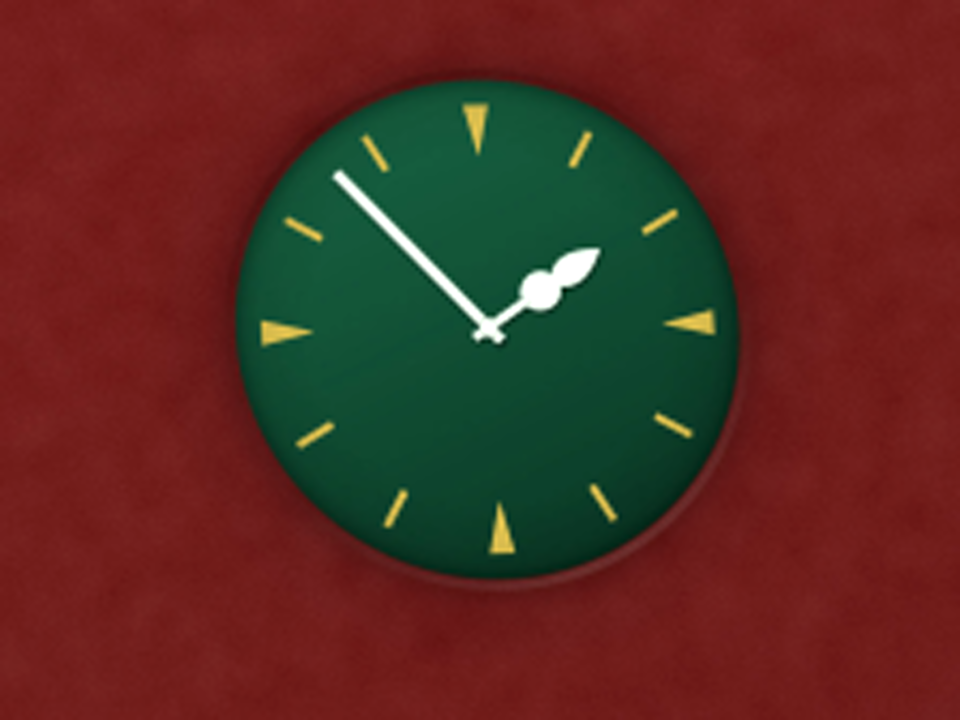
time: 1:53
